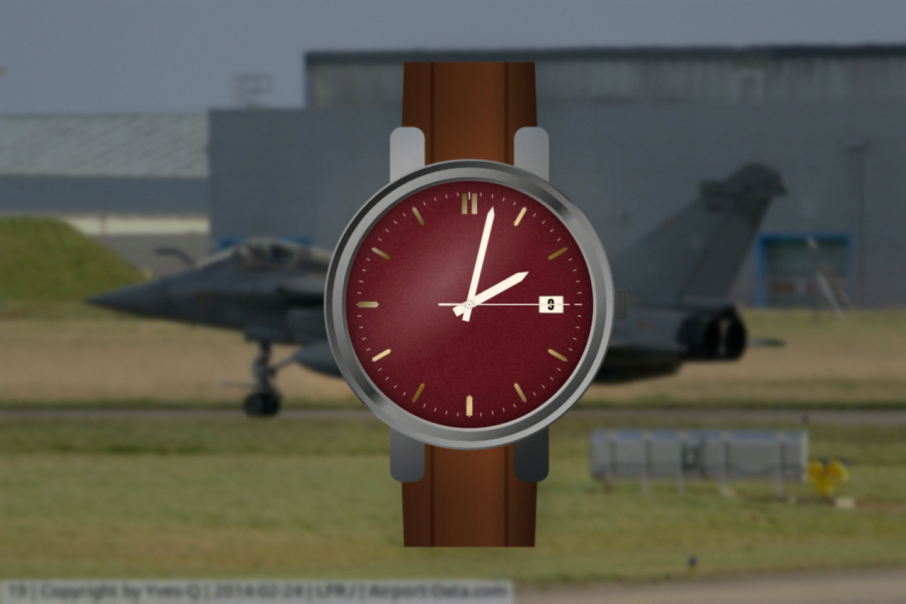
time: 2:02:15
